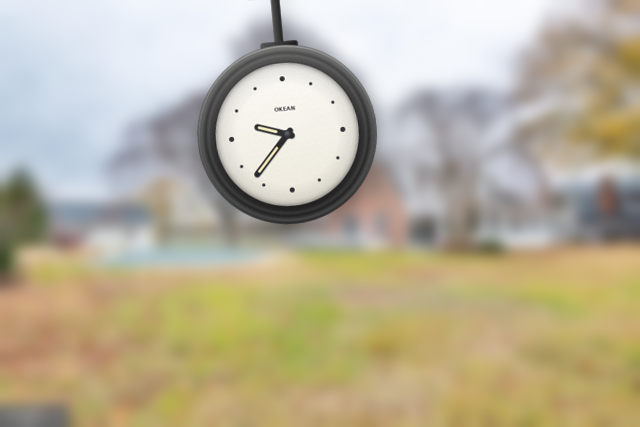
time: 9:37
